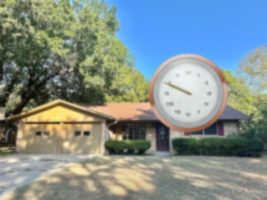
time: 9:49
